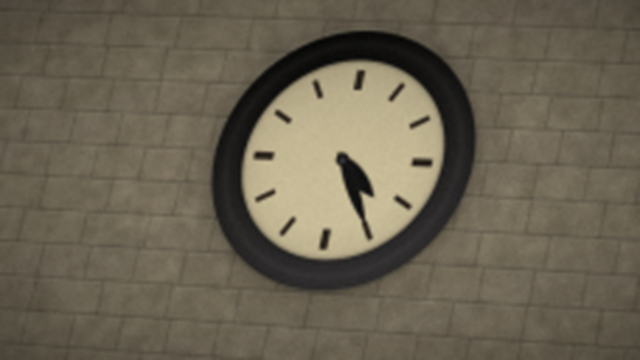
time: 4:25
